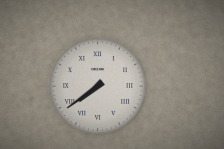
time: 7:39
